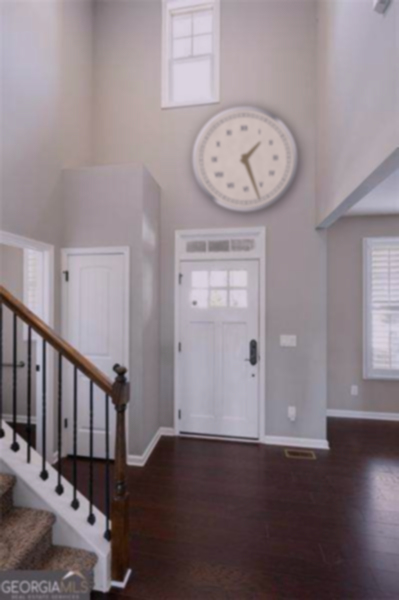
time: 1:27
